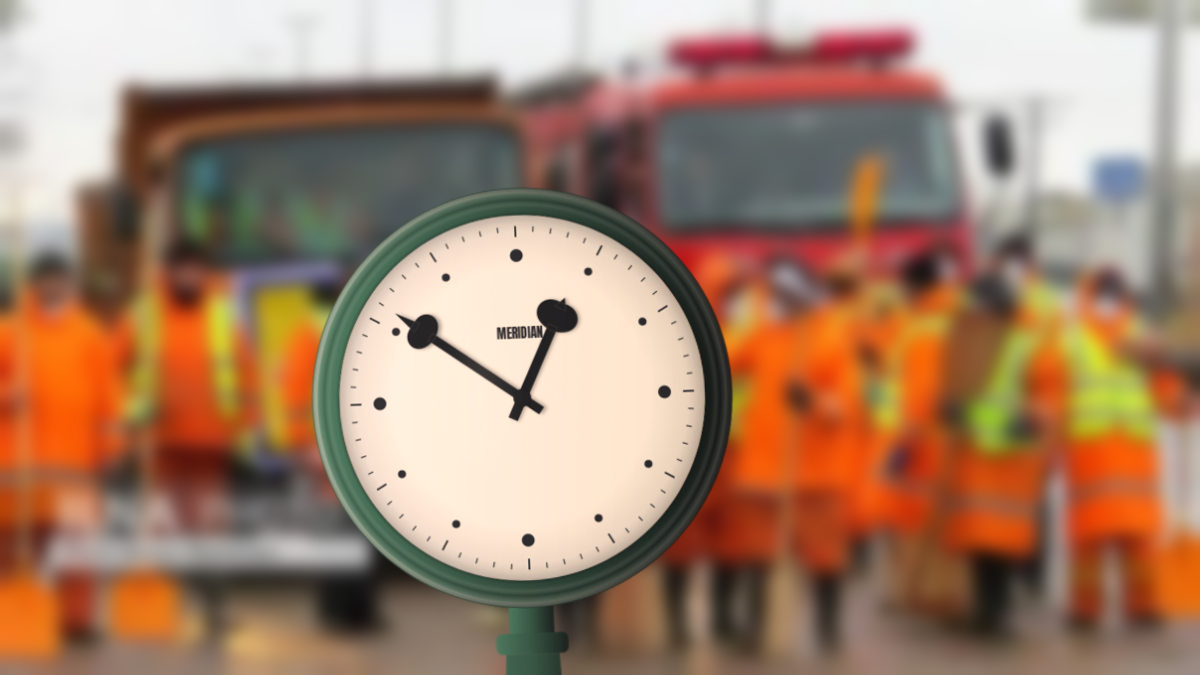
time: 12:51
